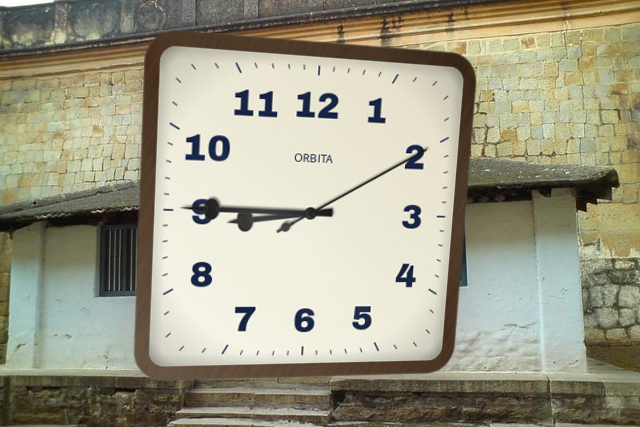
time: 8:45:10
